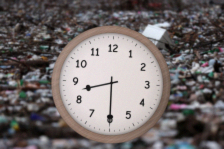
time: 8:30
